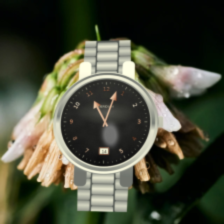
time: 11:03
